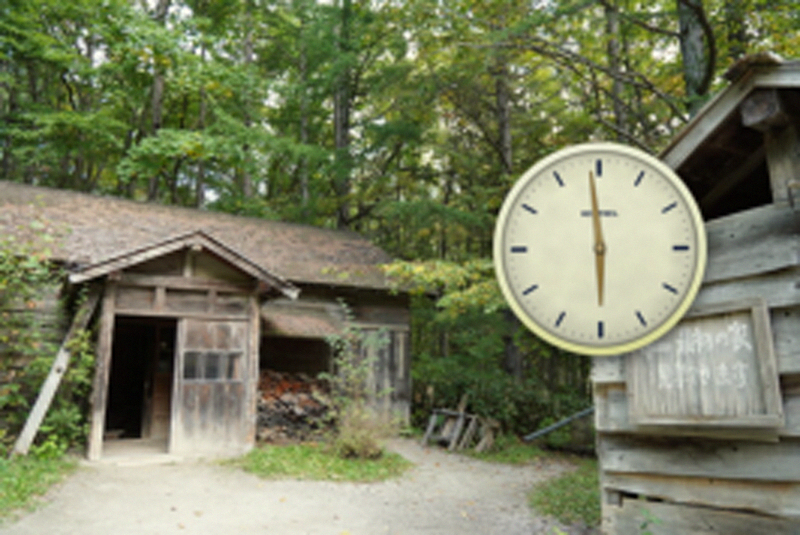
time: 5:59
